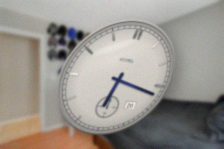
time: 6:17
